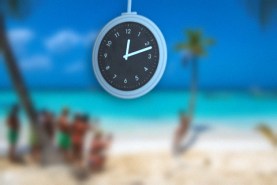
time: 12:12
